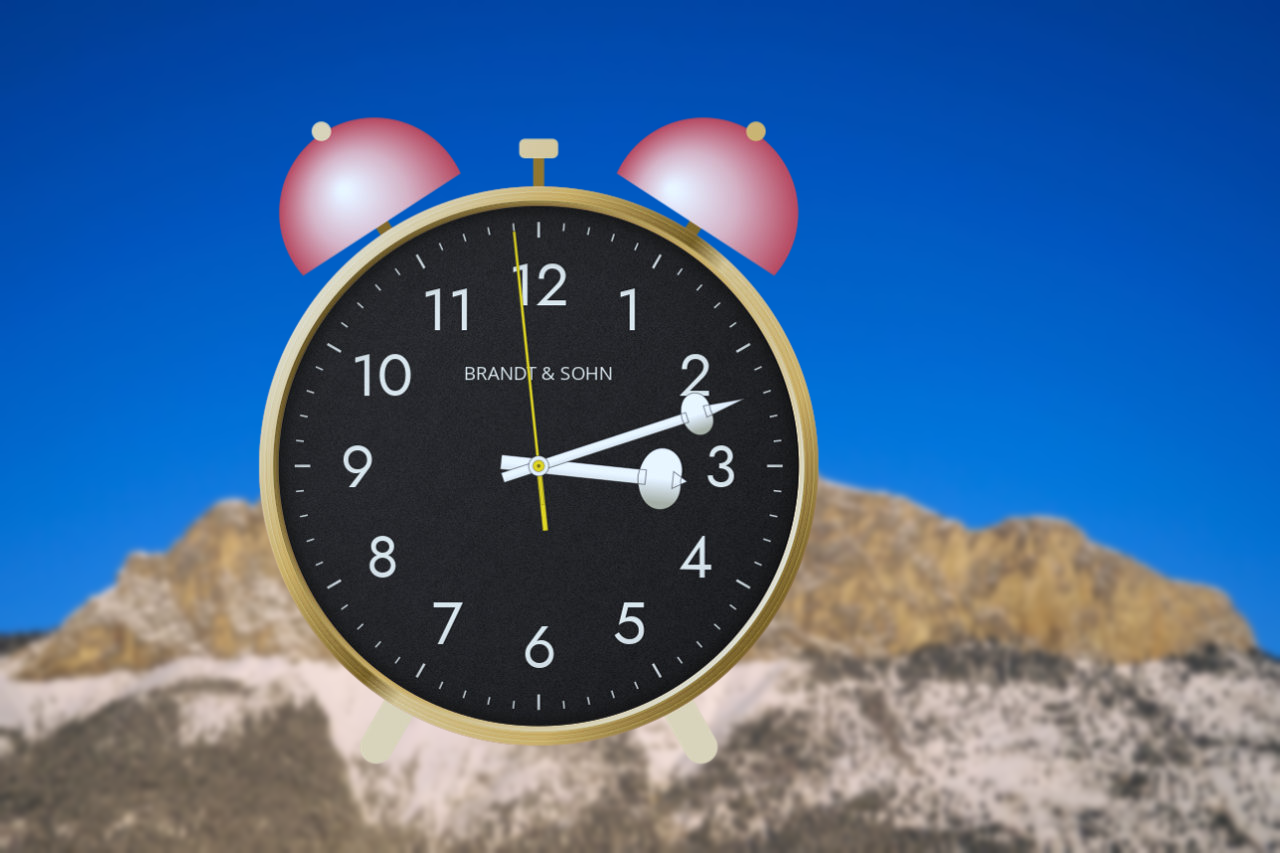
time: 3:11:59
